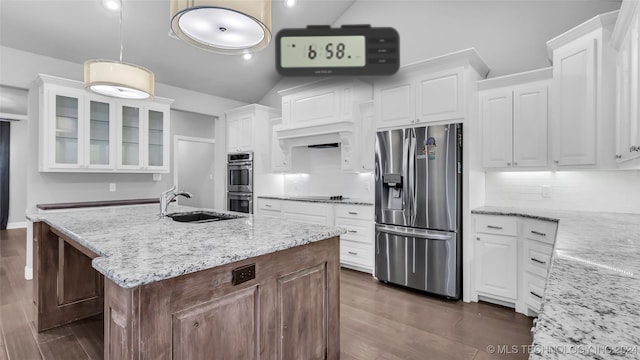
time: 6:58
